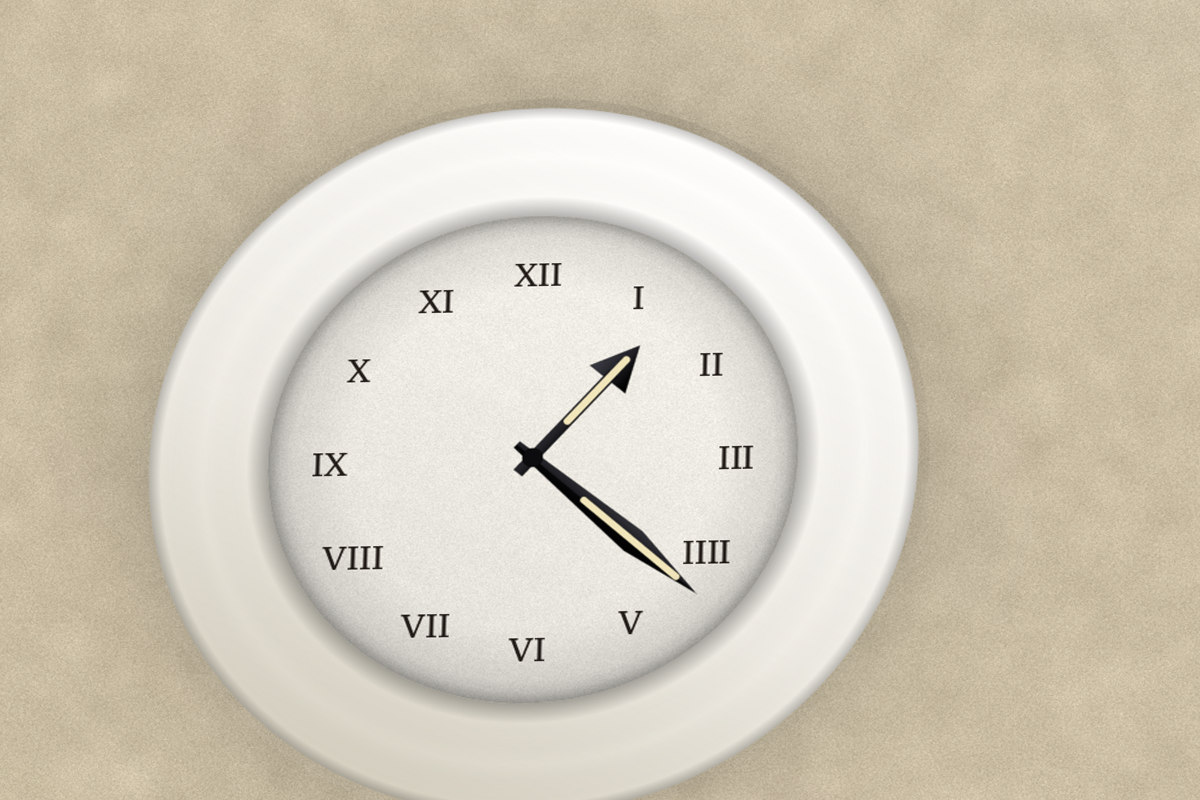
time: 1:22
